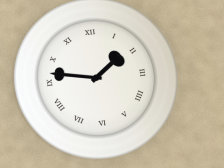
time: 1:47
